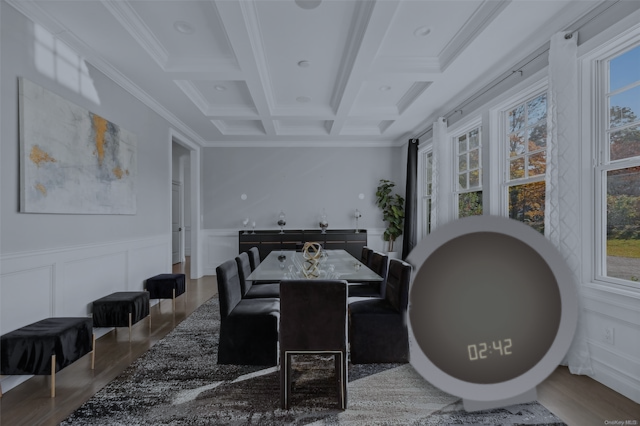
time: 2:42
